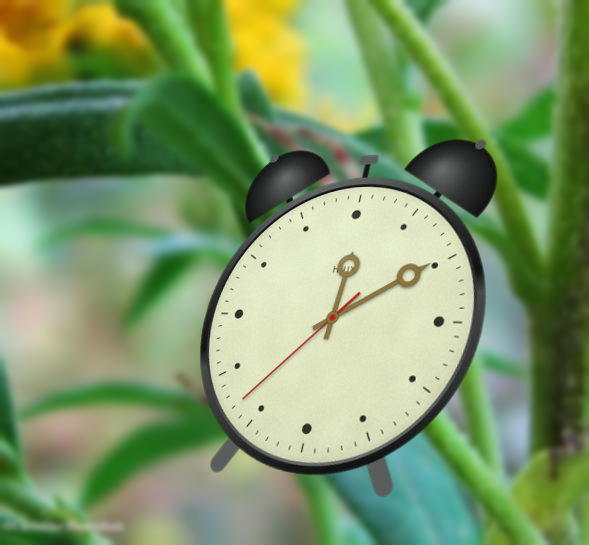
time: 12:09:37
